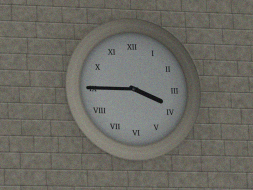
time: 3:45
